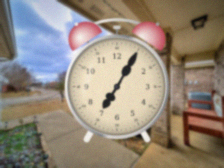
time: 7:05
